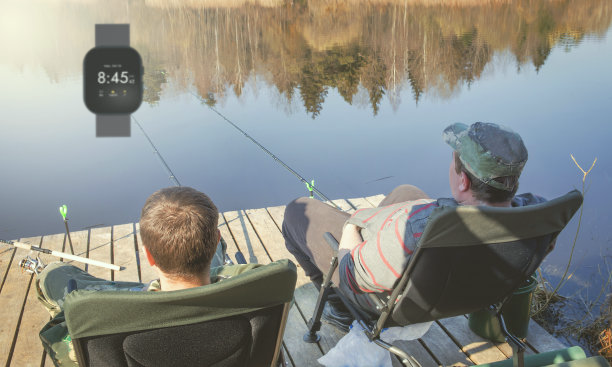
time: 8:45
